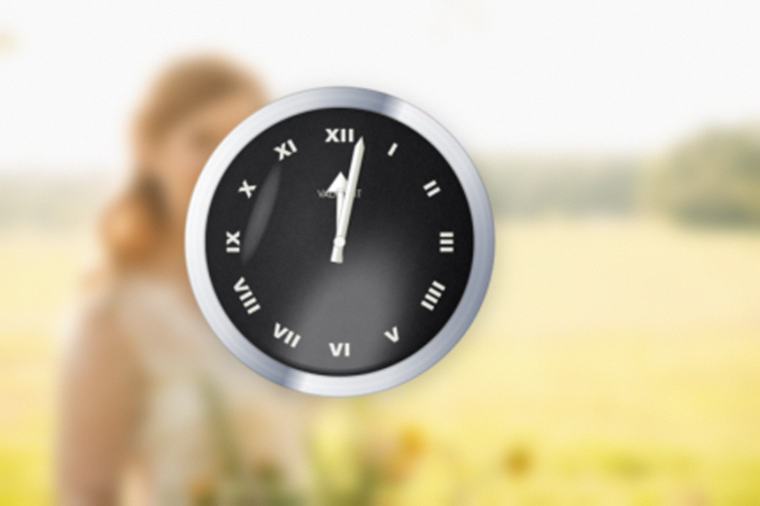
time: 12:02
